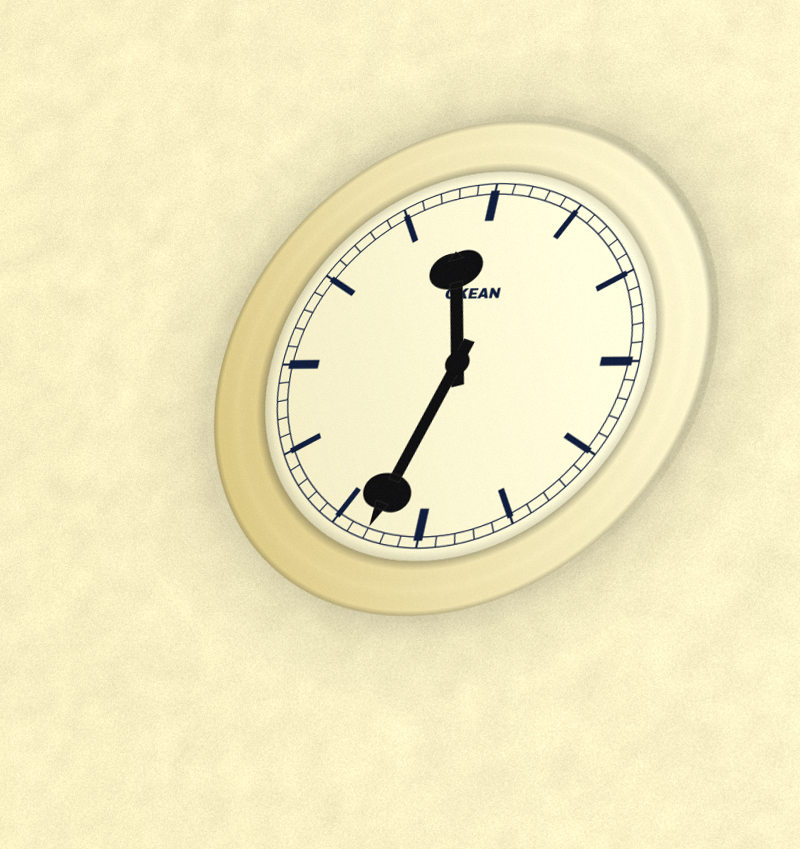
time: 11:33
